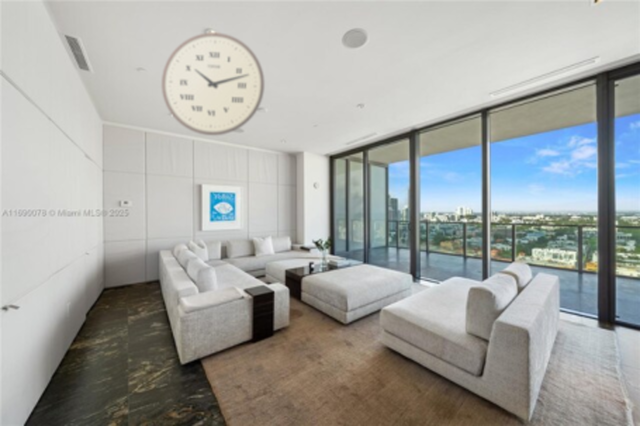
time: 10:12
